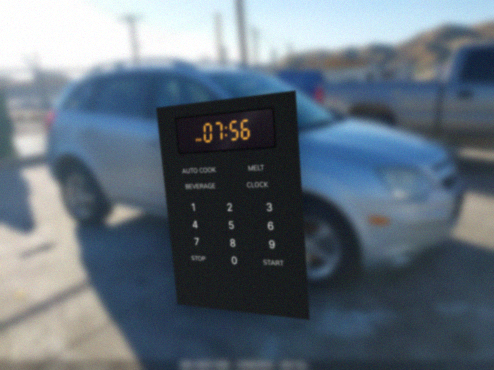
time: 7:56
